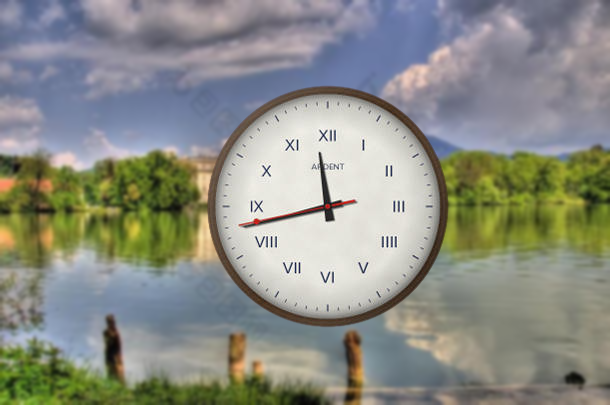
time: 11:42:43
